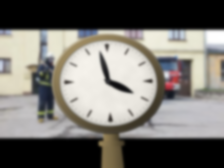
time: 3:58
